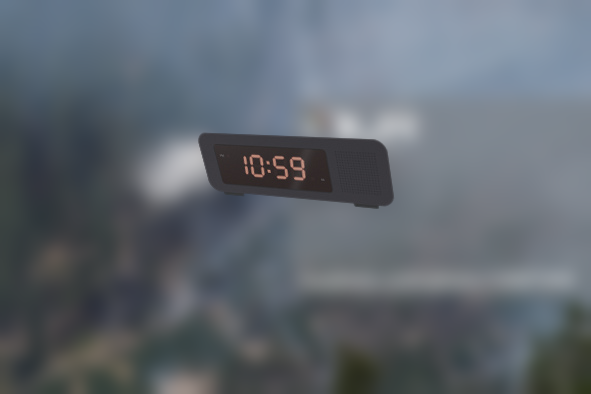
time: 10:59
